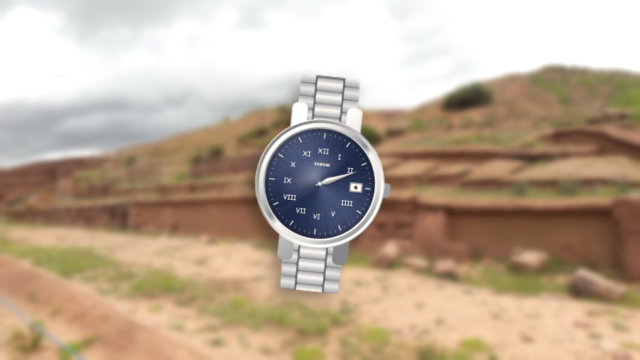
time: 2:11
